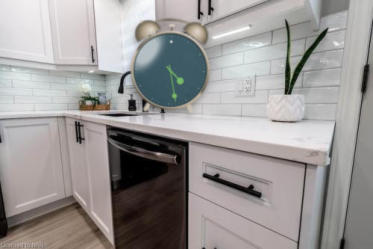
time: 4:28
